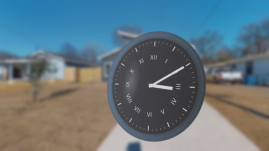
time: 3:10
